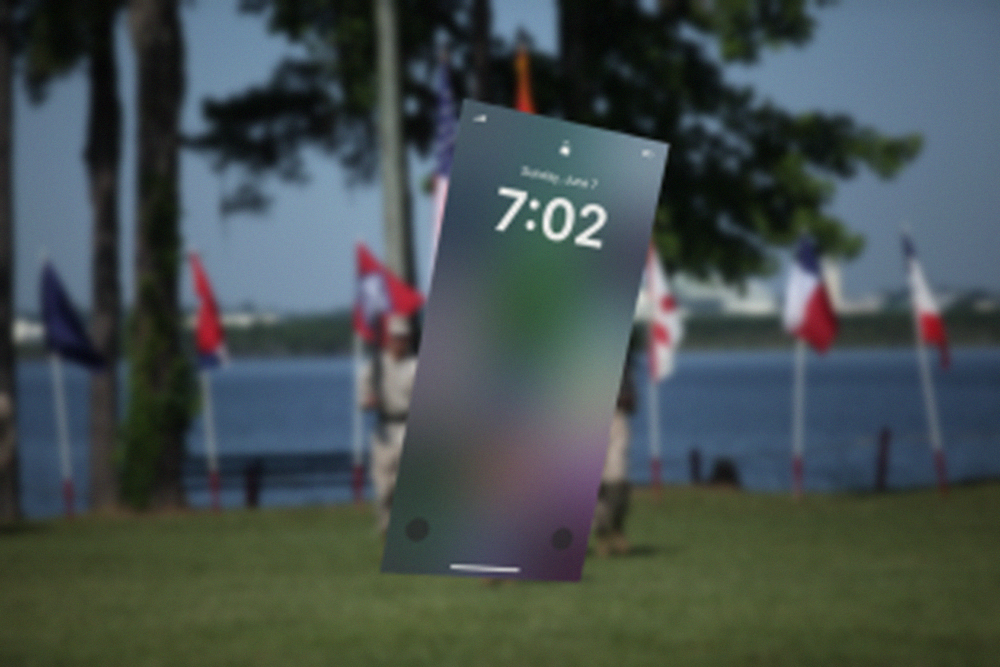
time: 7:02
